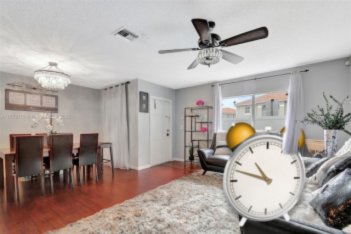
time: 10:48
